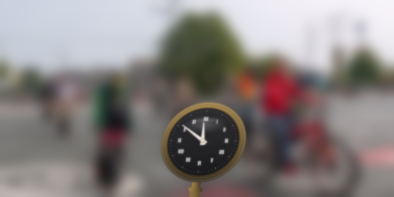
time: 11:51
